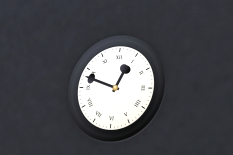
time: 12:48
